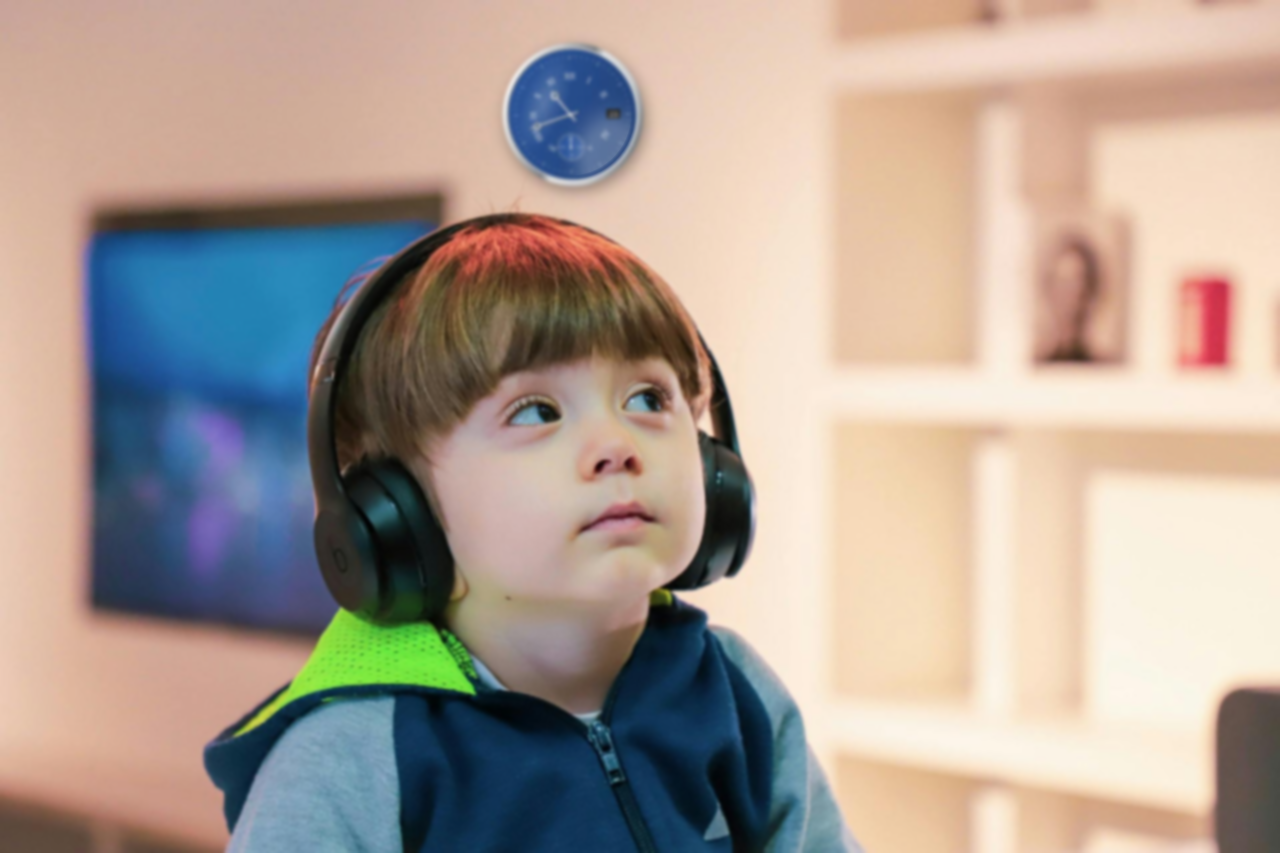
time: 10:42
